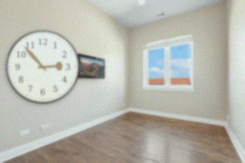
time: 2:53
